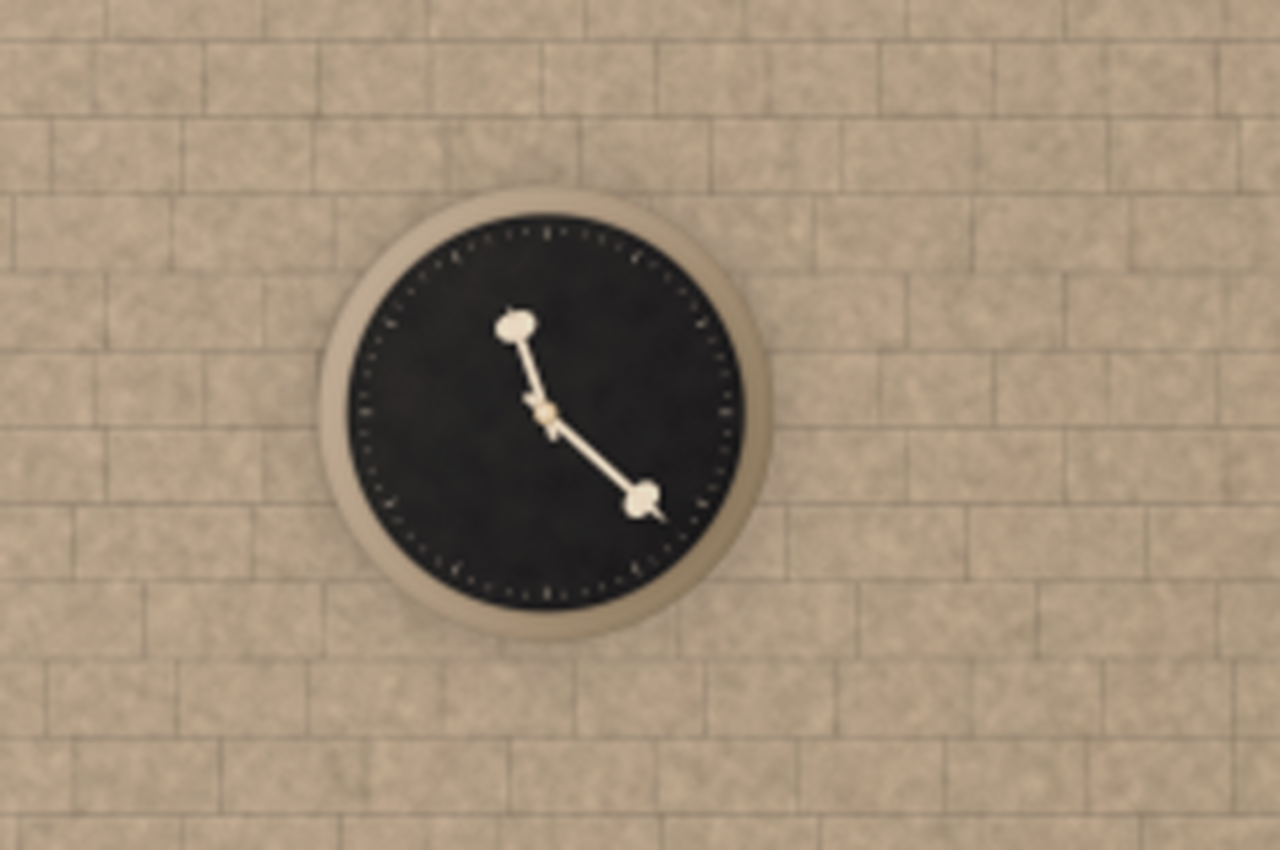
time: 11:22
